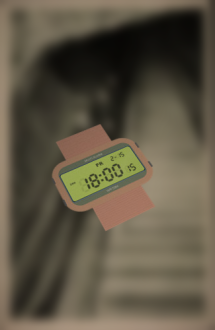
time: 18:00:15
